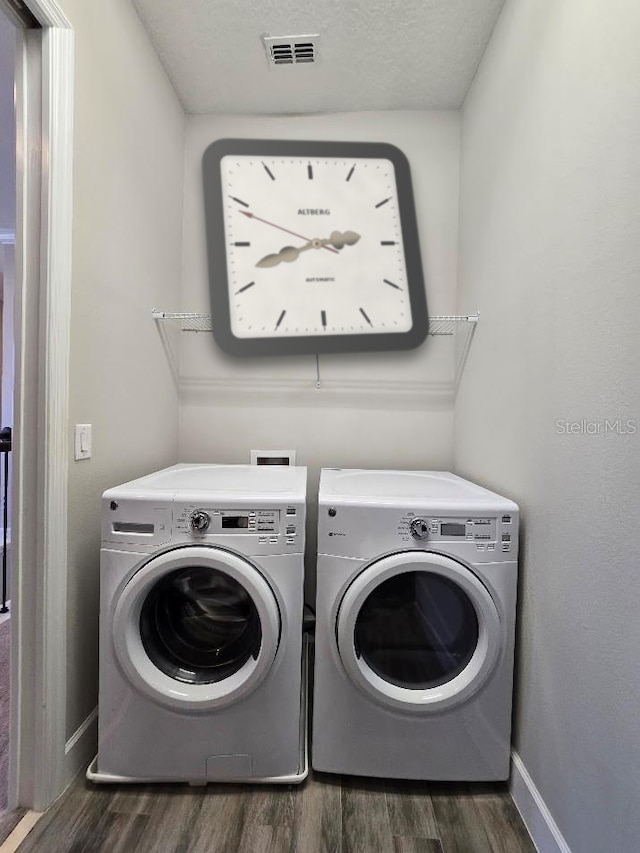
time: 2:41:49
